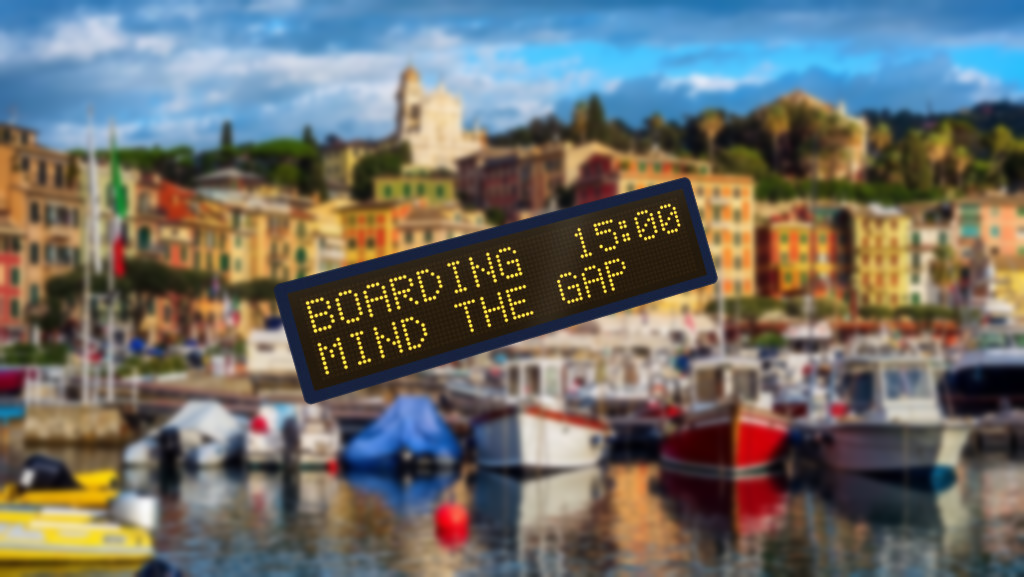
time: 15:00
